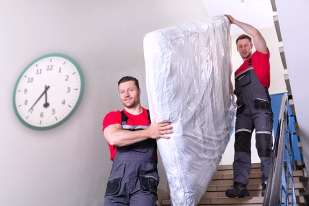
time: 5:36
